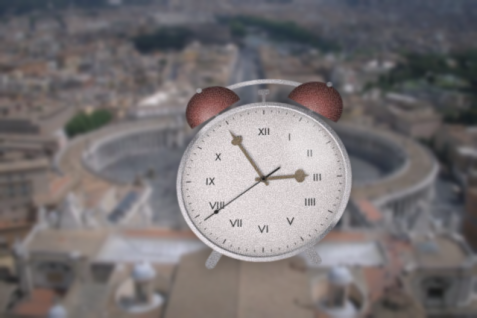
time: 2:54:39
